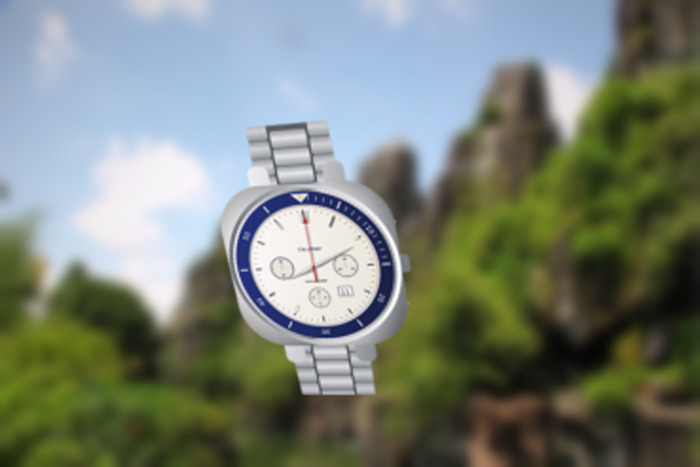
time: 8:11
